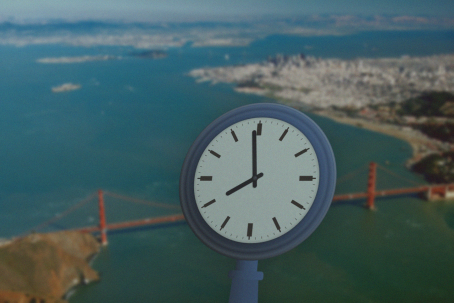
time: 7:59
